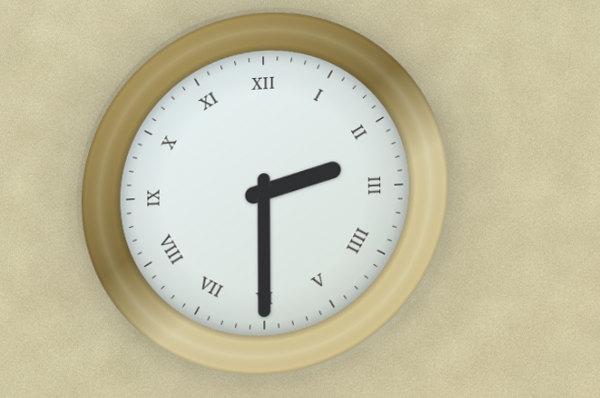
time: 2:30
